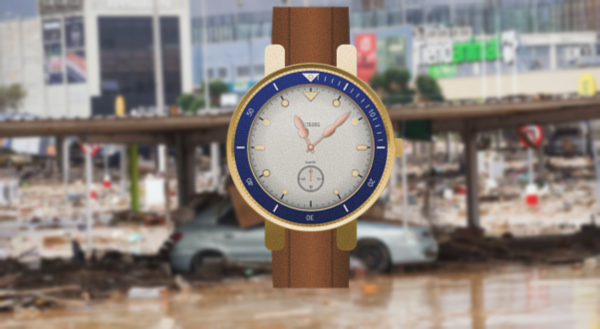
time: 11:08
